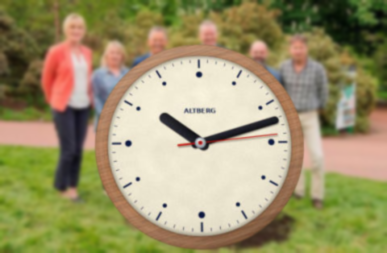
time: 10:12:14
